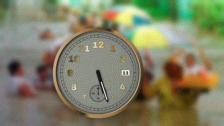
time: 5:27
